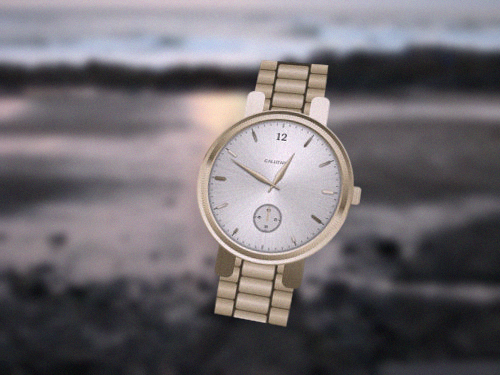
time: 12:49
